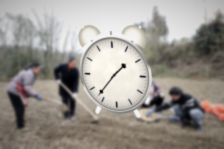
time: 1:37
